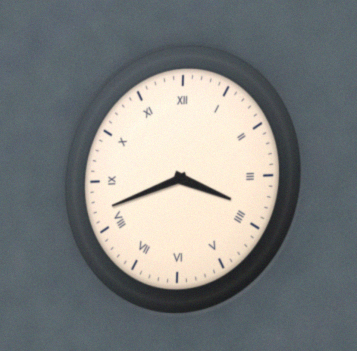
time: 3:42
